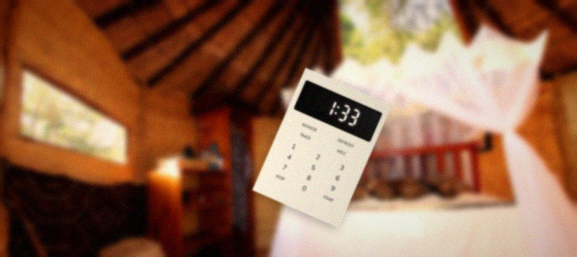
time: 1:33
